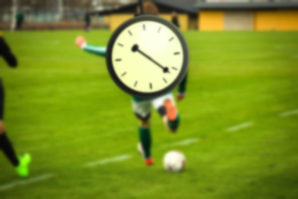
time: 10:22
